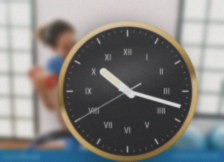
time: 10:17:40
